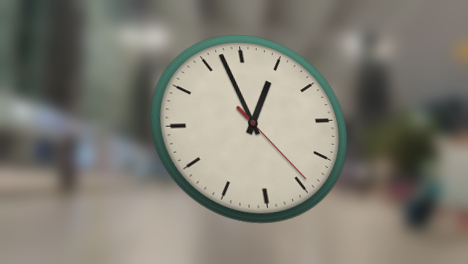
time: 12:57:24
